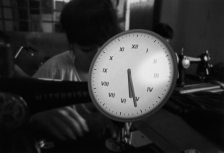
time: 5:26
